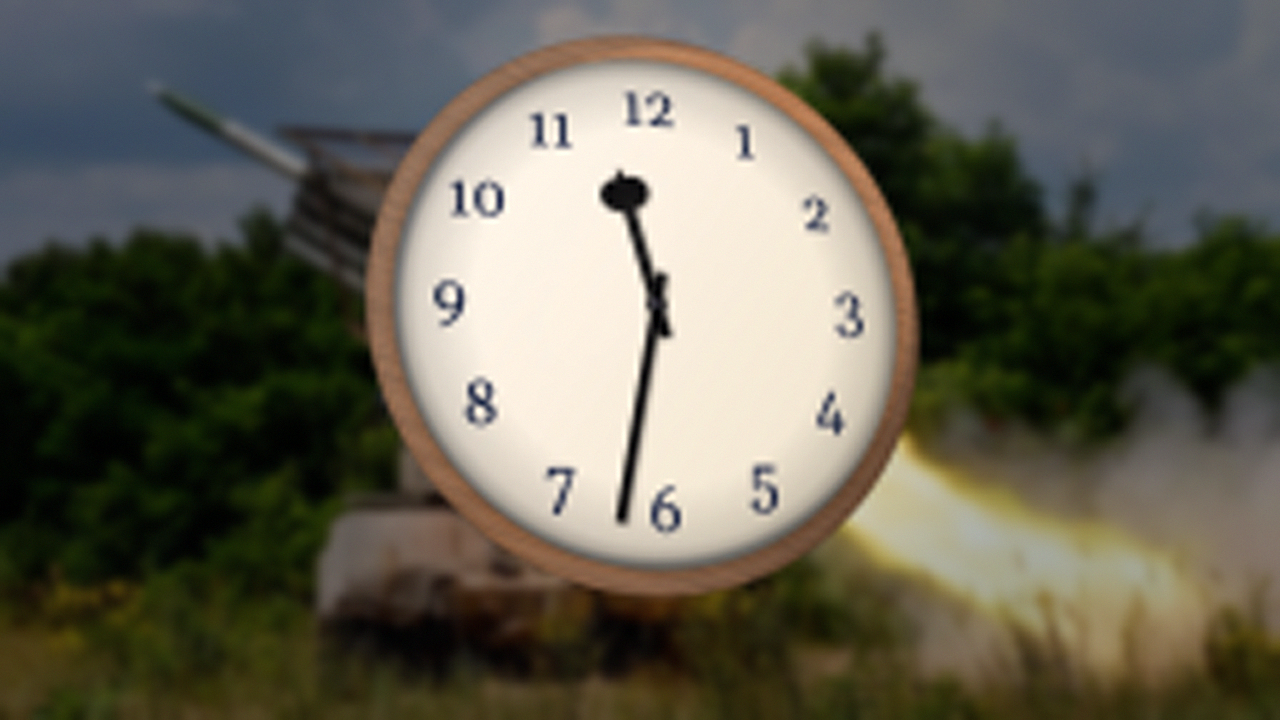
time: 11:32
